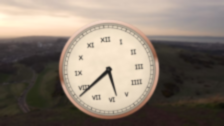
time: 5:39
